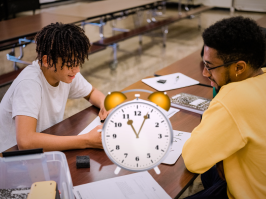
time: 11:04
